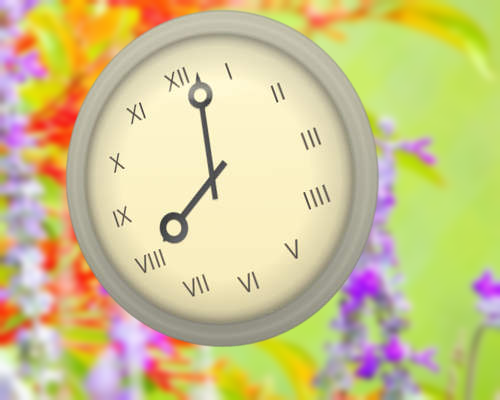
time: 8:02
